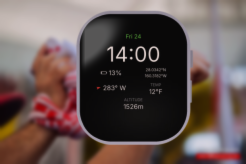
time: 14:00
